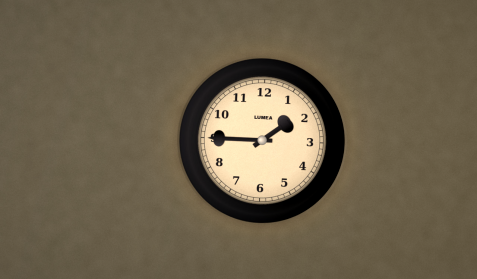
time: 1:45
